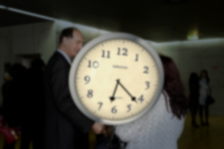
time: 6:22
